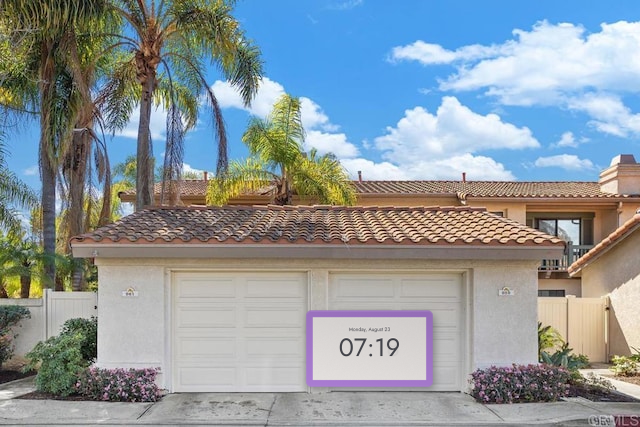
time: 7:19
